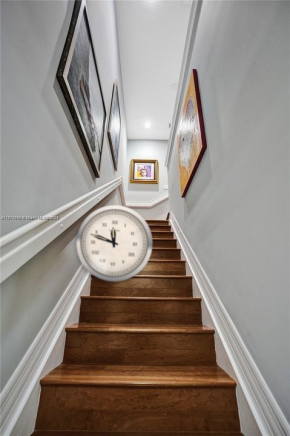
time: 11:48
